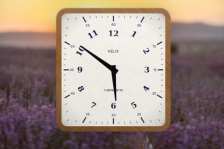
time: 5:51
